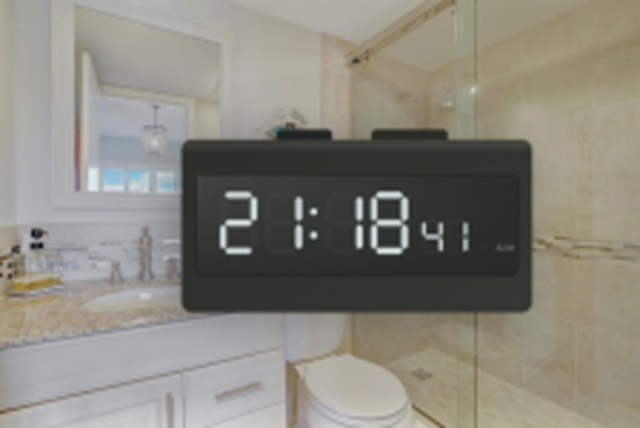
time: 21:18:41
